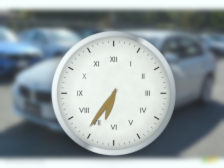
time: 6:36
